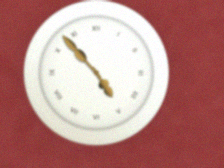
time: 4:53
